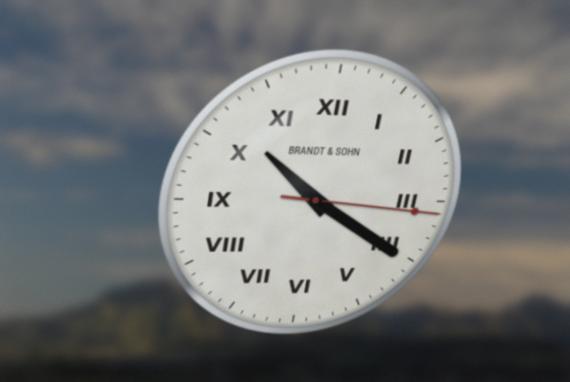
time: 10:20:16
